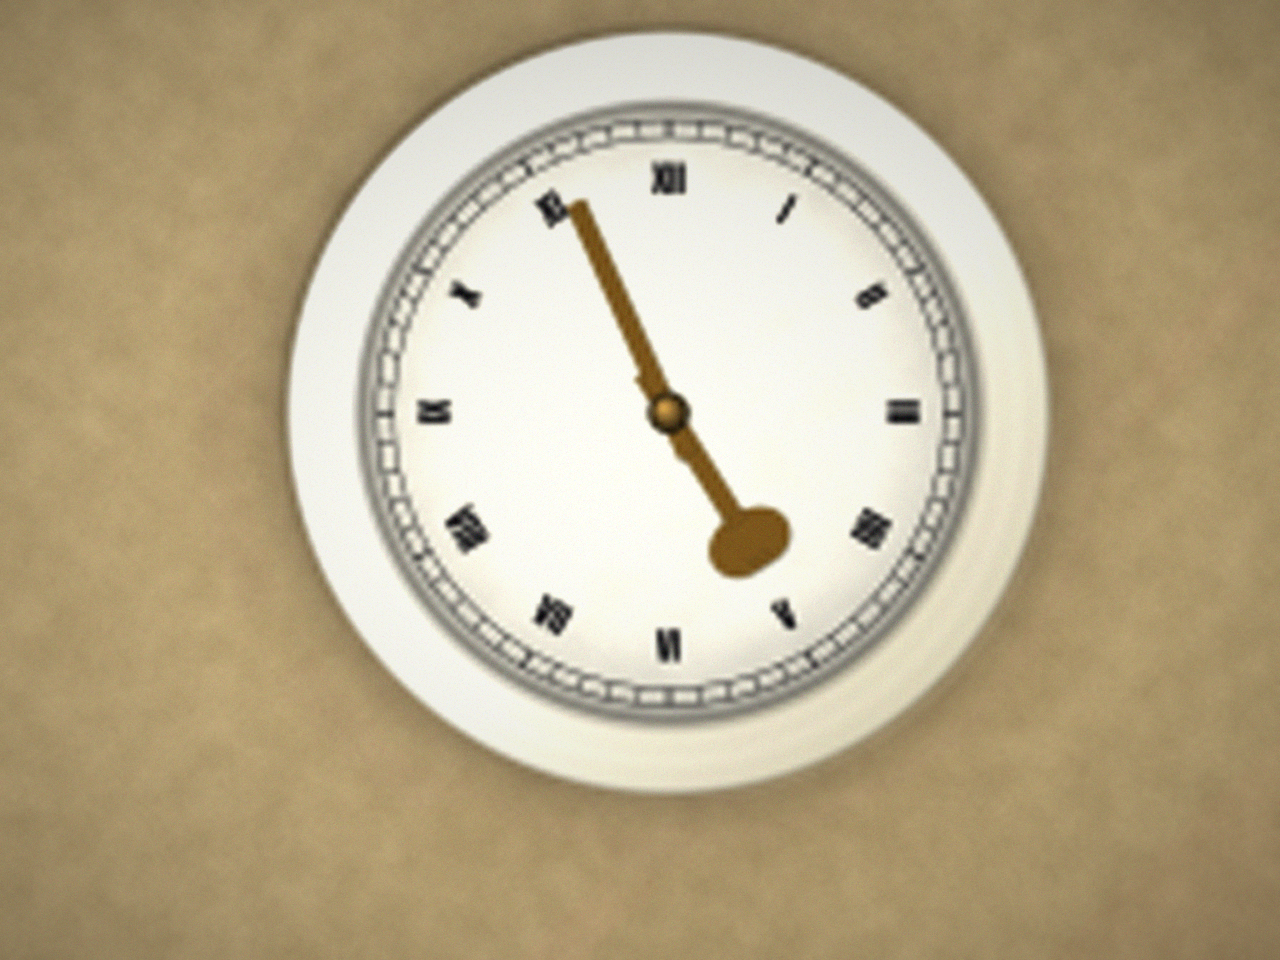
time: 4:56
